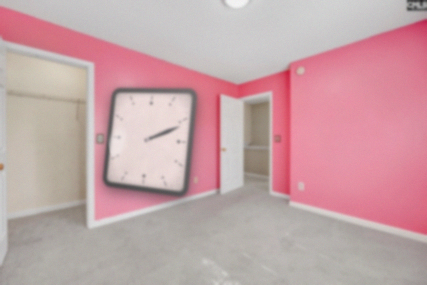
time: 2:11
